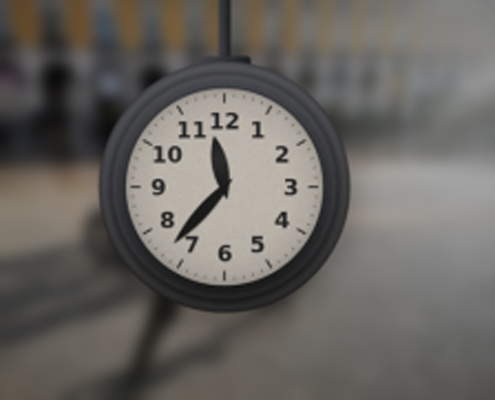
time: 11:37
